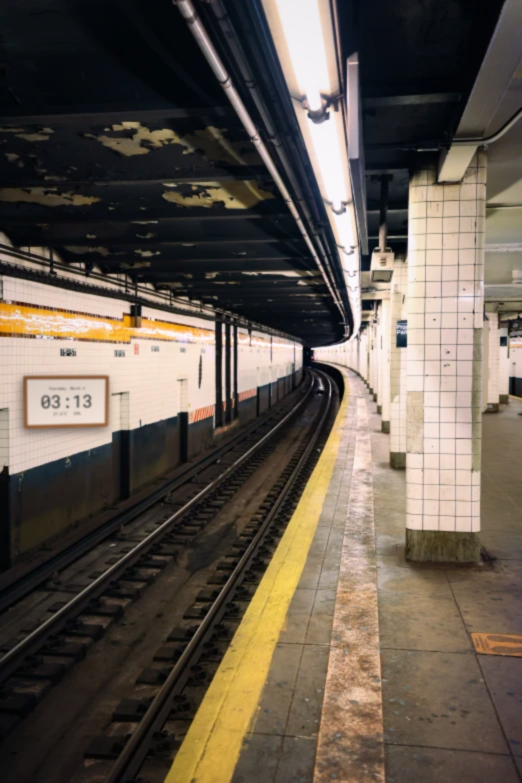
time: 3:13
